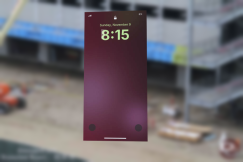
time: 8:15
